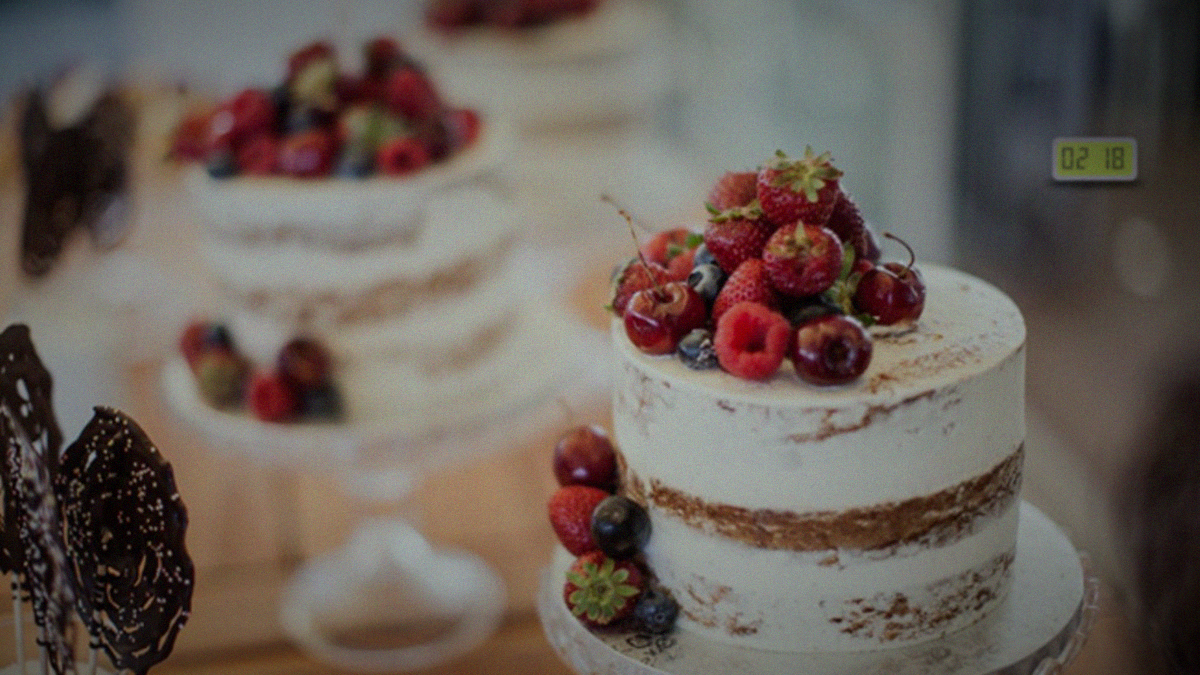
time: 2:18
